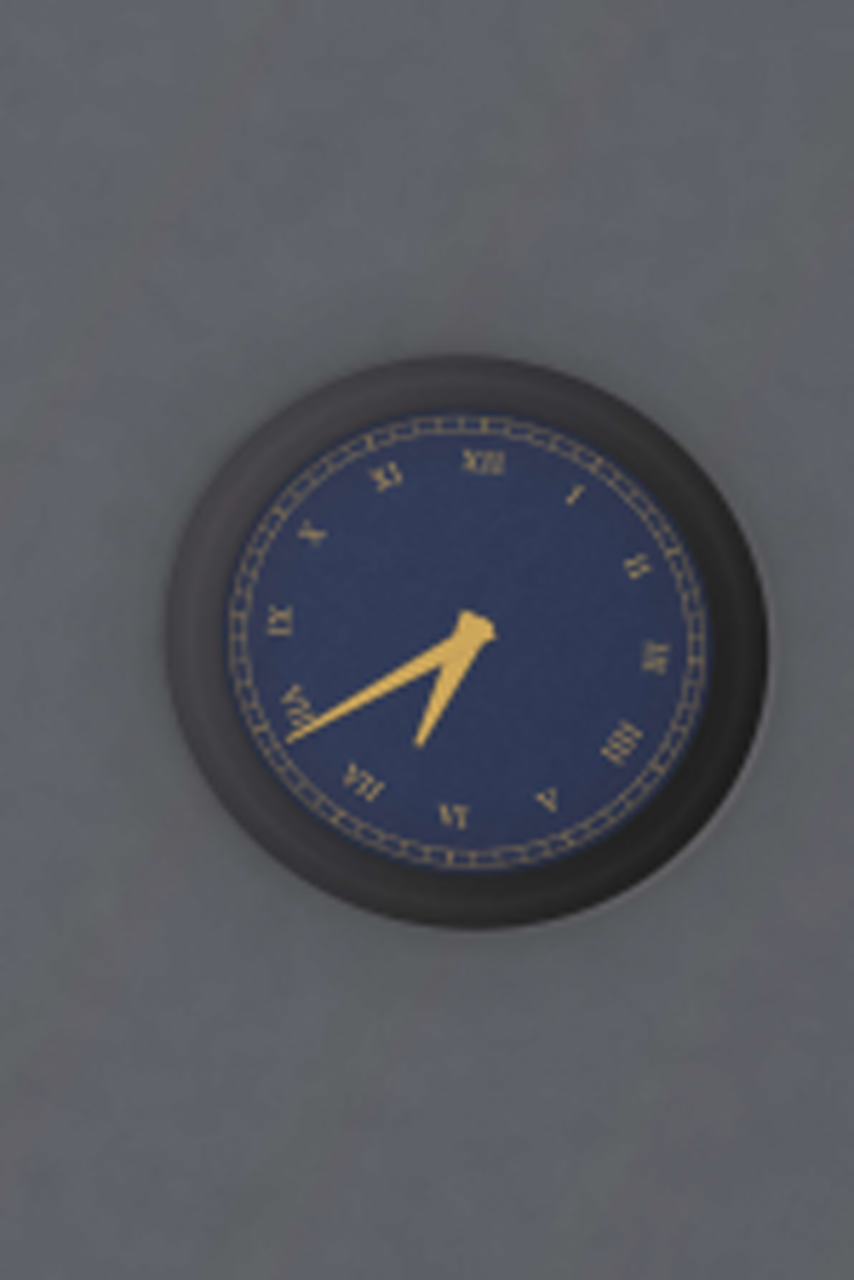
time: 6:39
